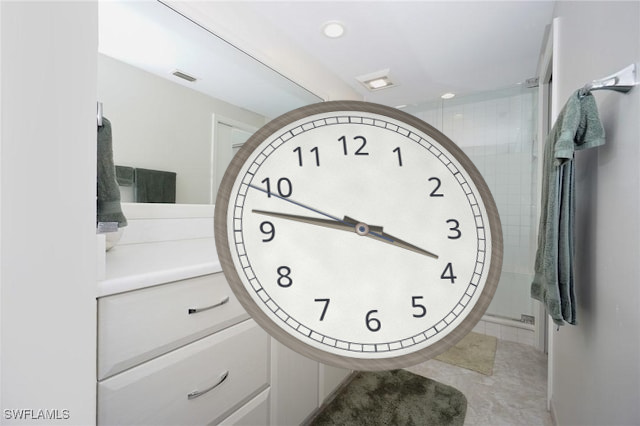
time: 3:46:49
